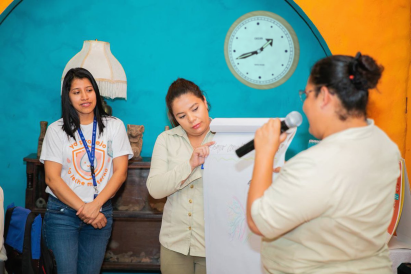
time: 1:42
